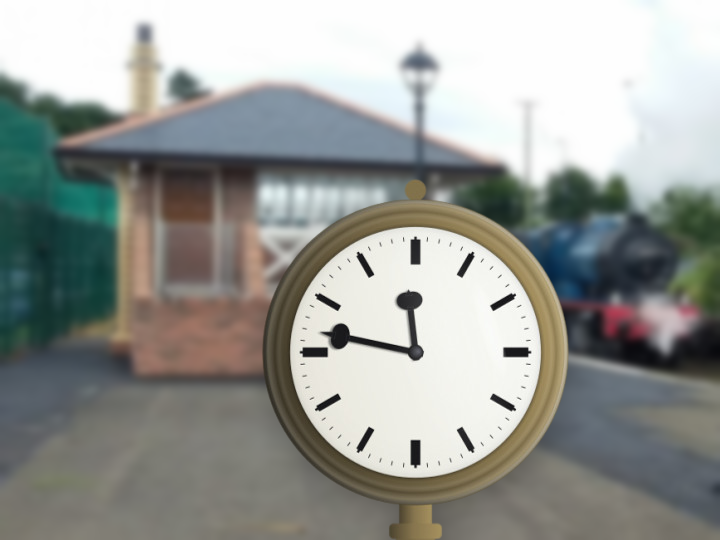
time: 11:47
